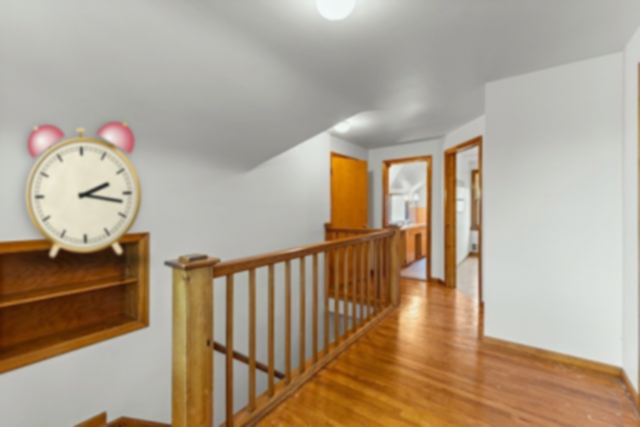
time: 2:17
